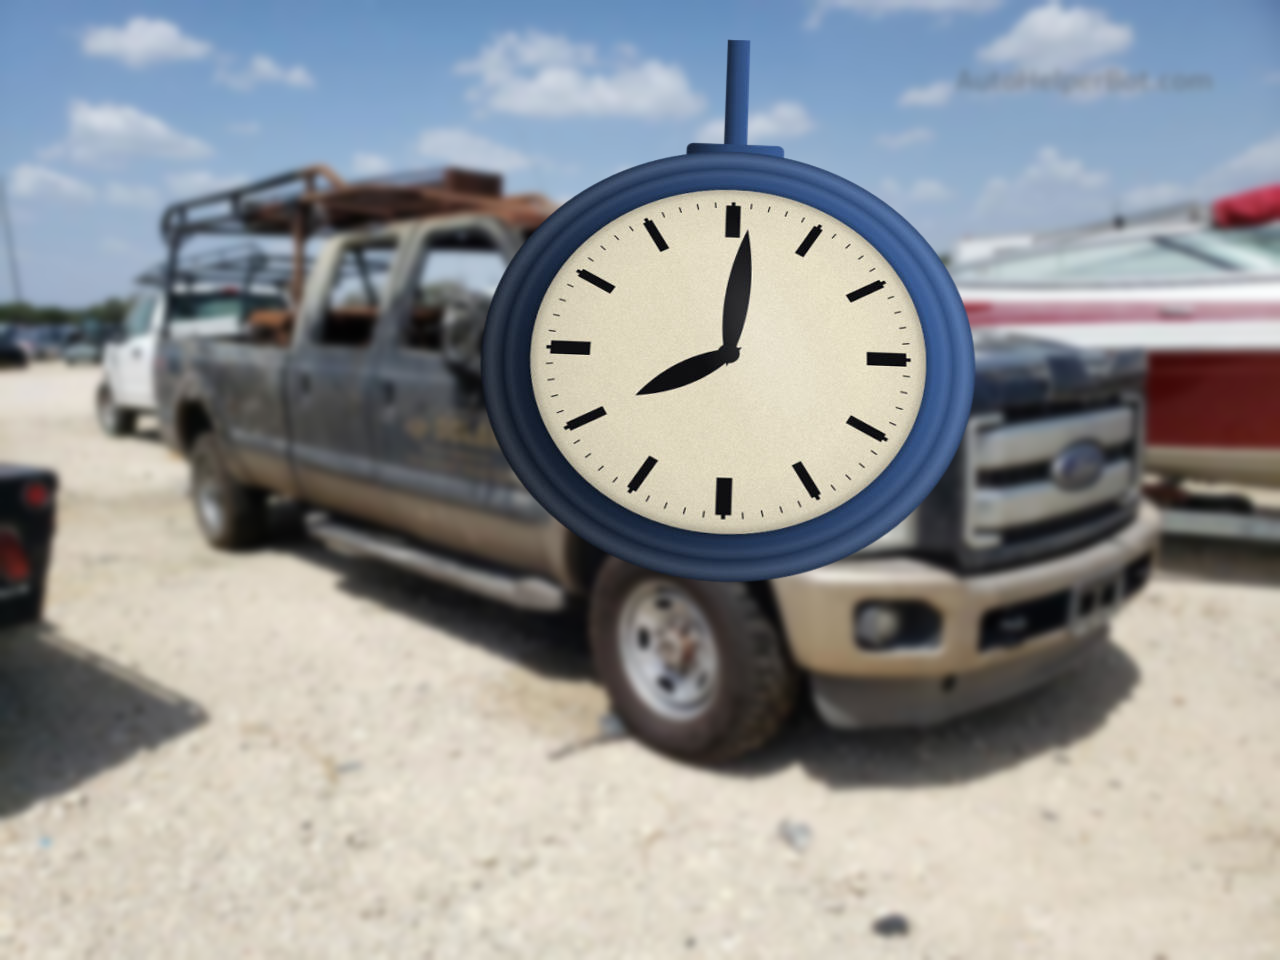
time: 8:01
